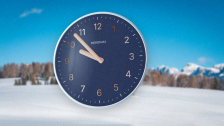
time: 9:53
